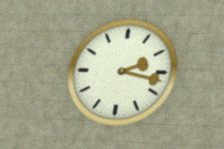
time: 2:17
